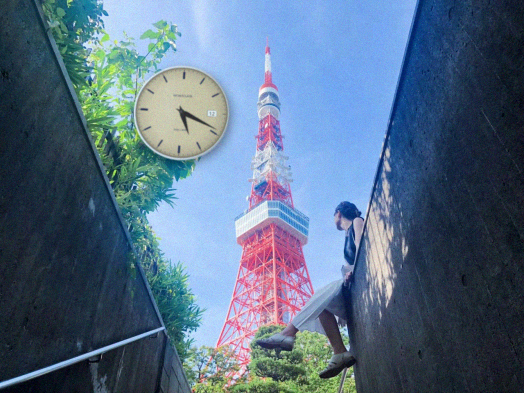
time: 5:19
